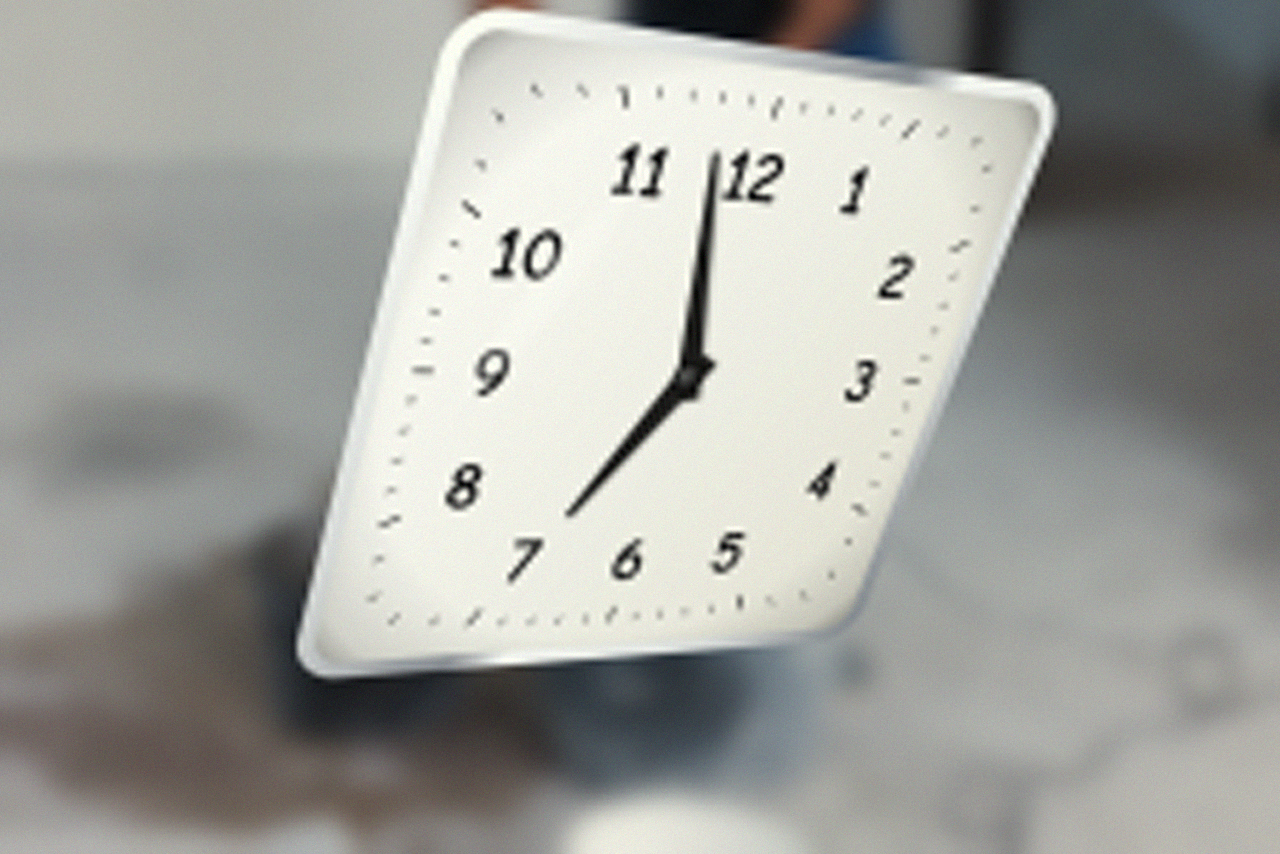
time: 6:58
